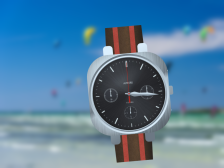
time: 3:16
